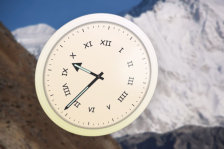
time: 9:36
